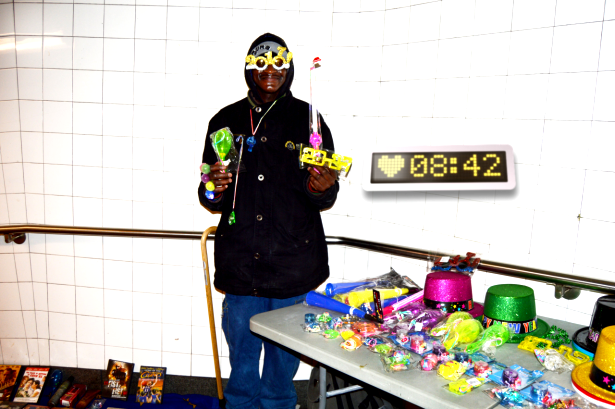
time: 8:42
